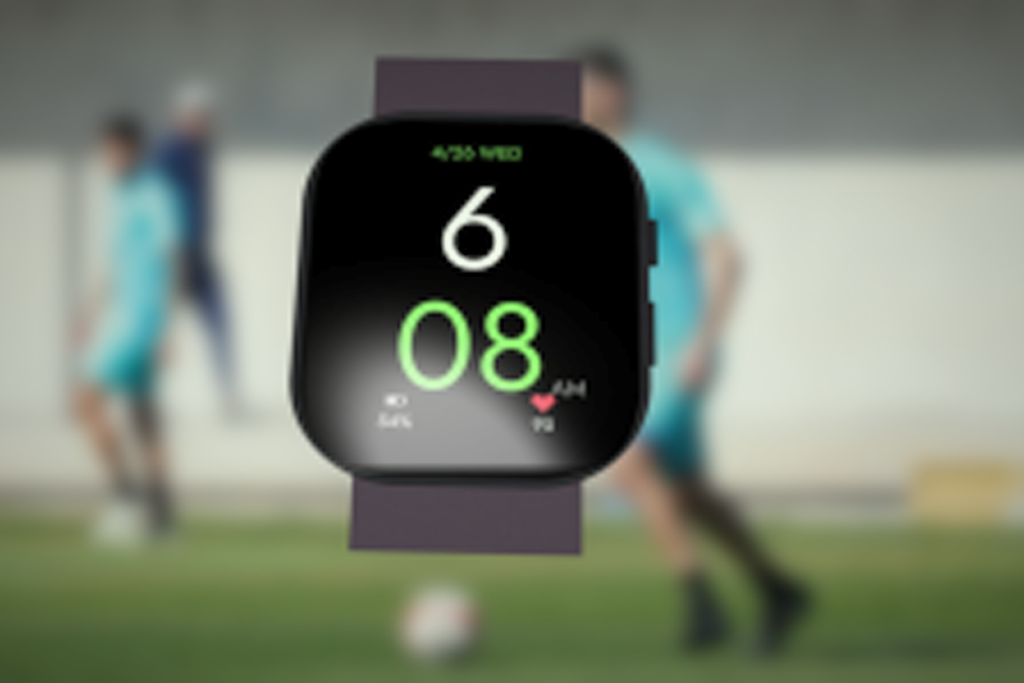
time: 6:08
